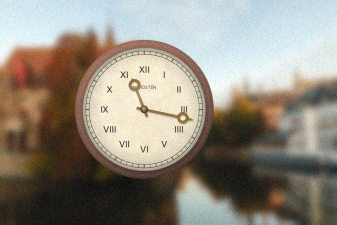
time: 11:17
